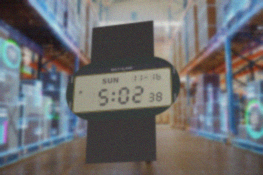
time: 5:02
